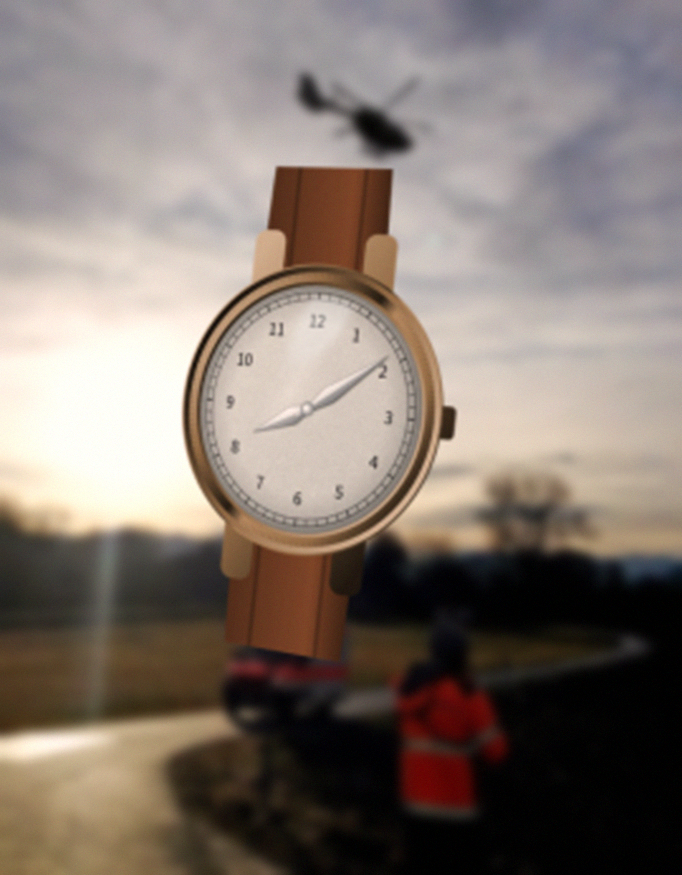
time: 8:09
